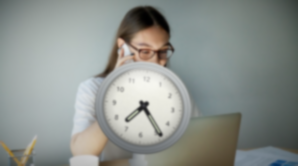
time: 7:24
